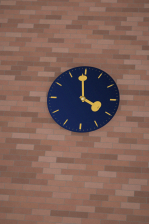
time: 3:59
